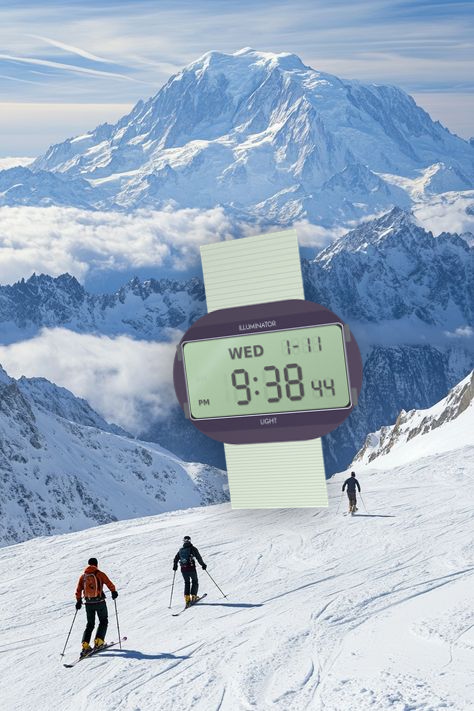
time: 9:38:44
